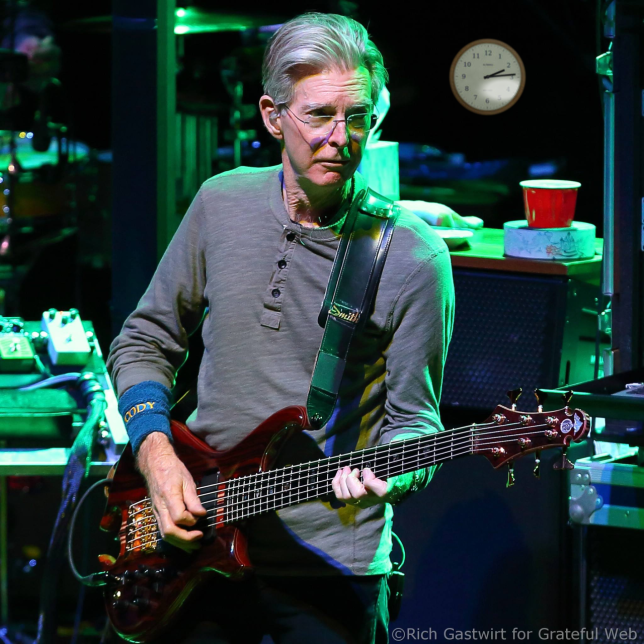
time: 2:14
